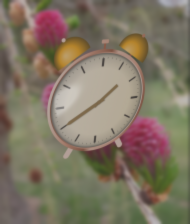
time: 1:40
